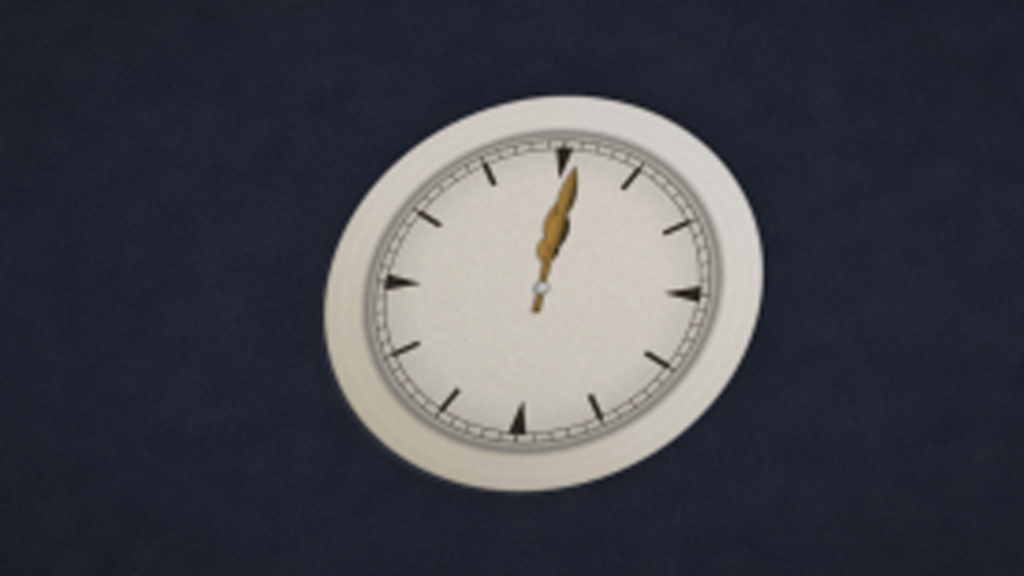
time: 12:01
